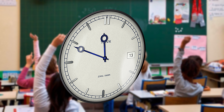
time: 11:49
